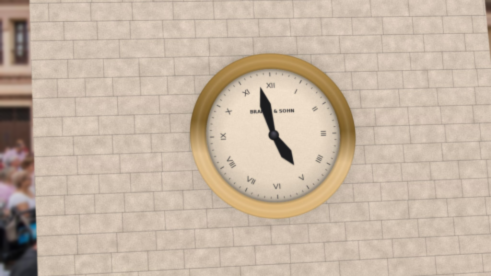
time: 4:58
